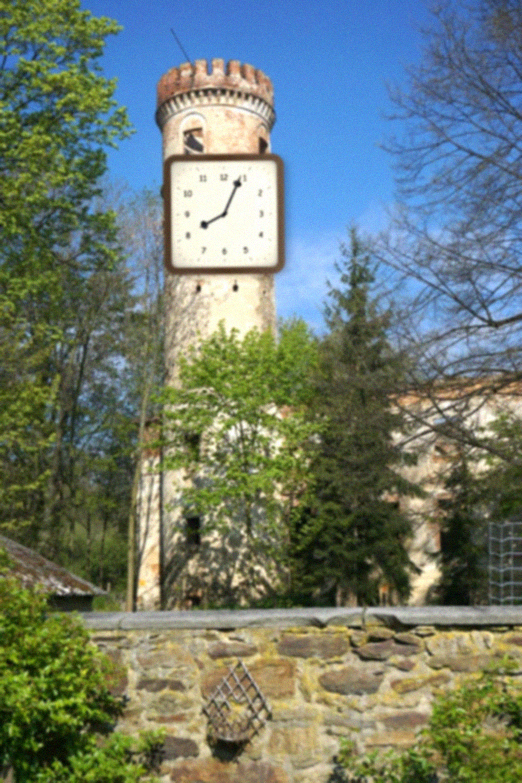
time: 8:04
